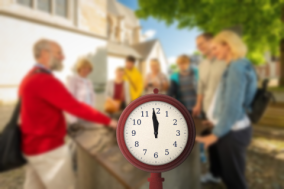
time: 11:59
